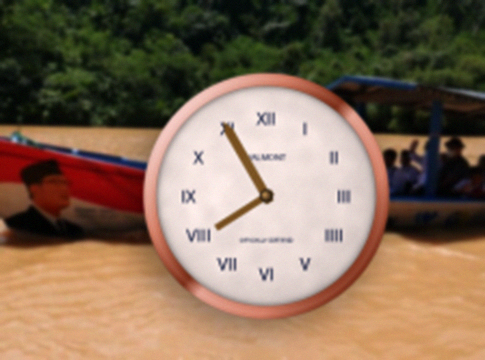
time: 7:55
